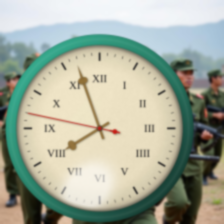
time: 7:56:47
